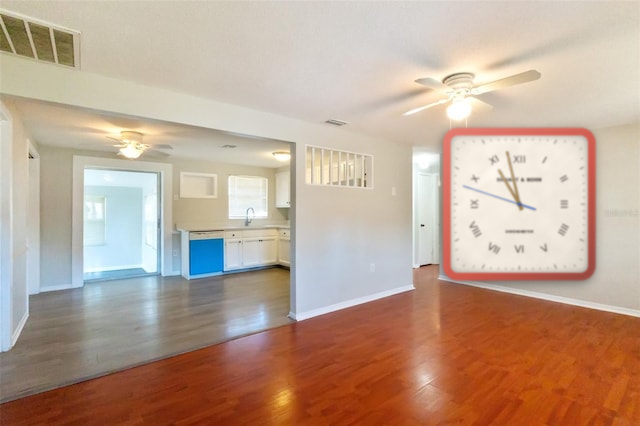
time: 10:57:48
